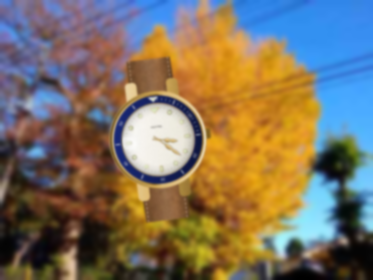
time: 3:22
